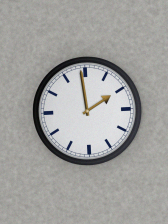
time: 1:59
